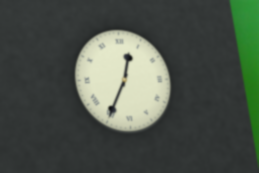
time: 12:35
